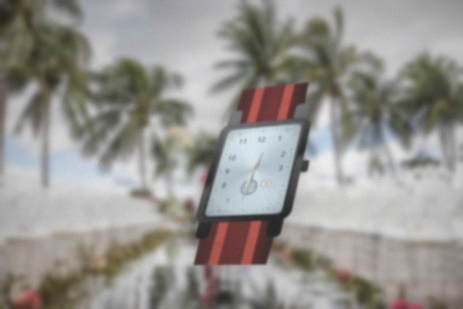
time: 12:31
